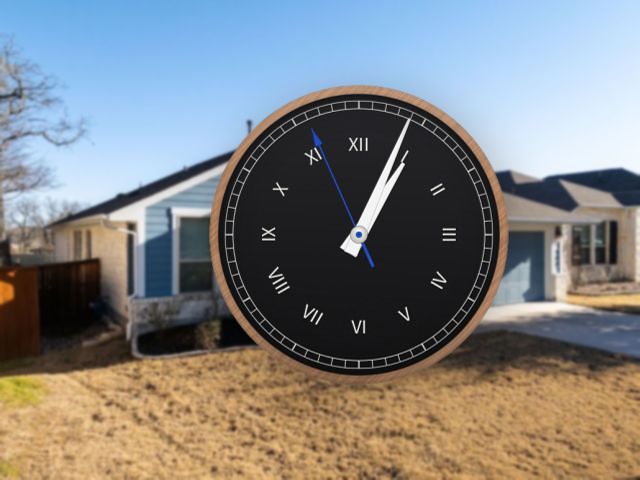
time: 1:03:56
